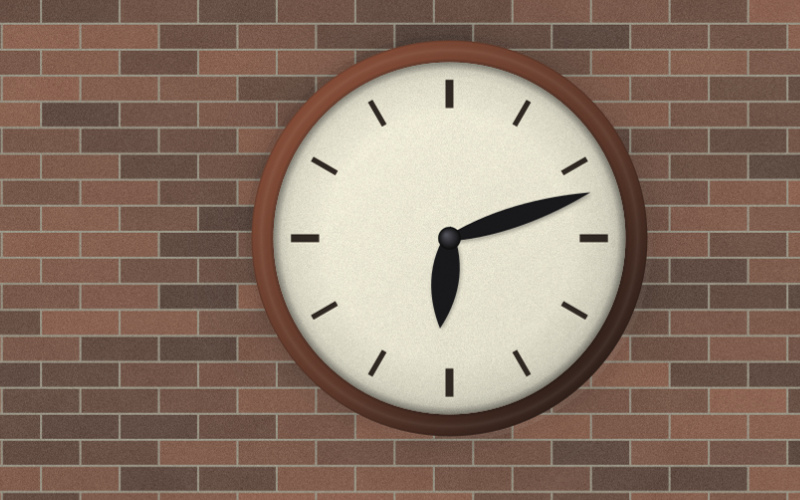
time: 6:12
